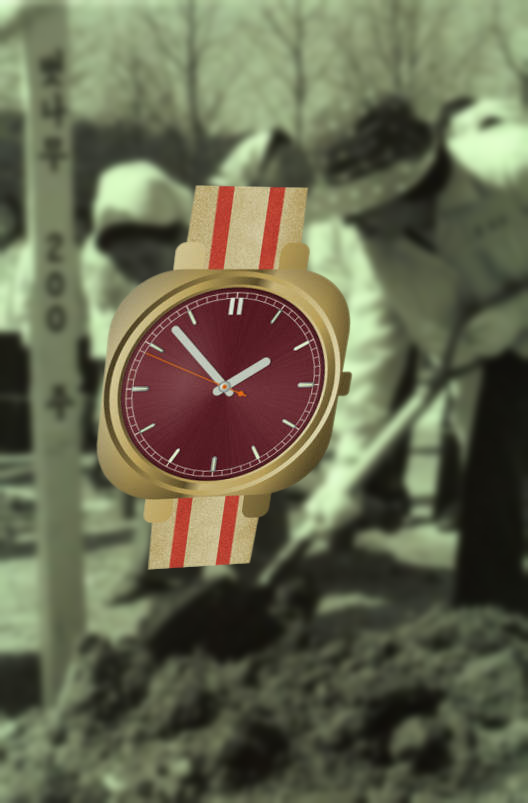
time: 1:52:49
